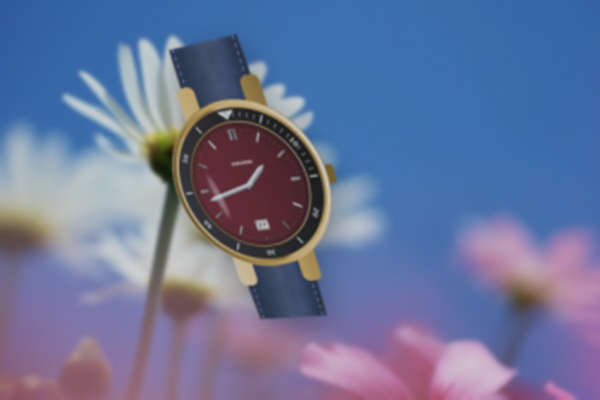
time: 1:43
